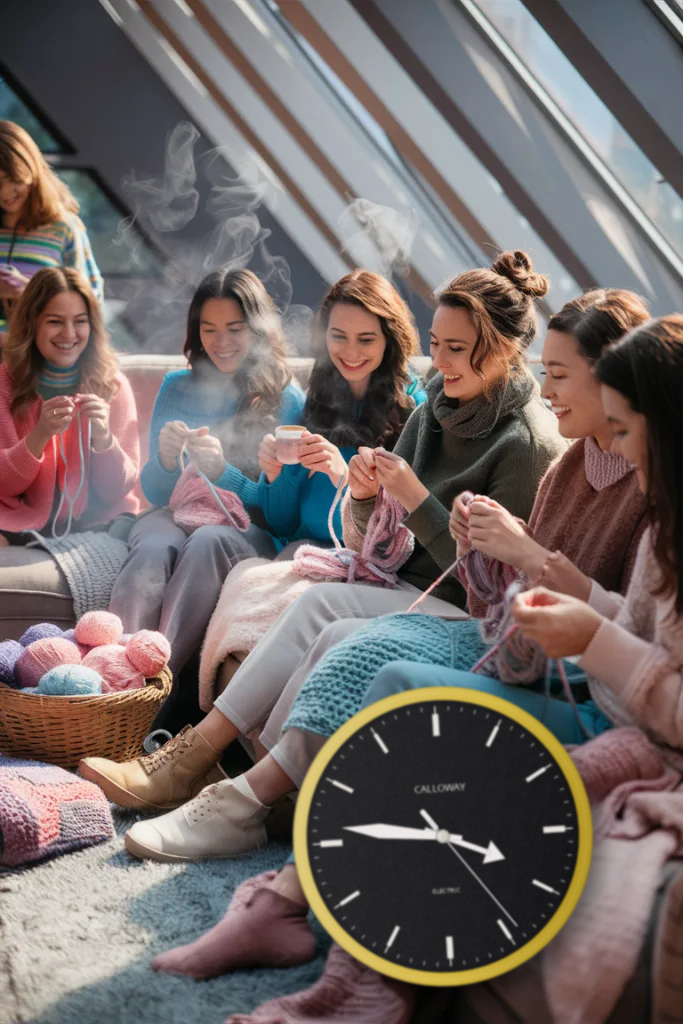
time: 3:46:24
